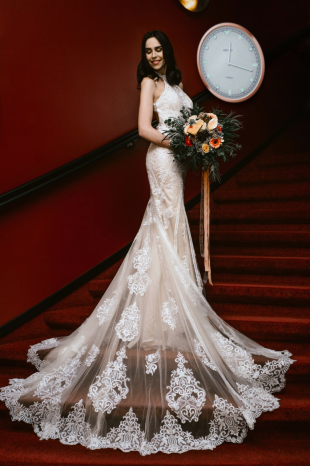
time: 12:17
